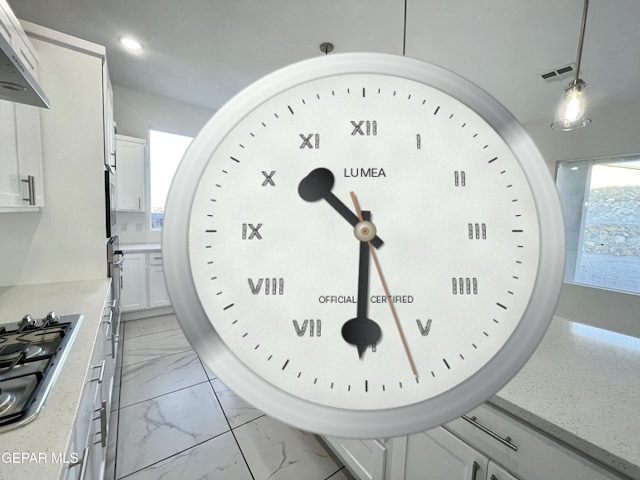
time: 10:30:27
